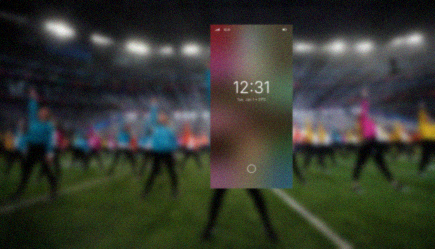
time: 12:31
